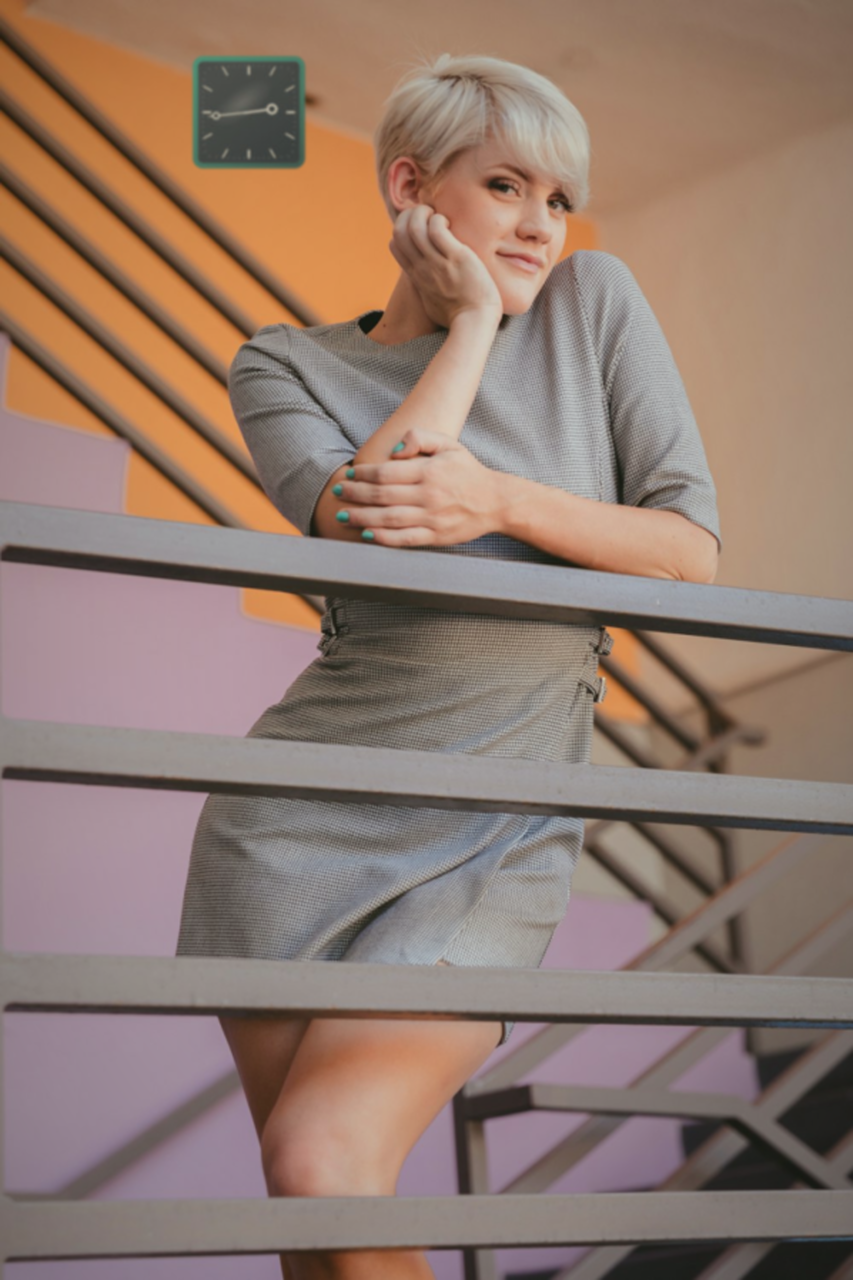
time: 2:44
